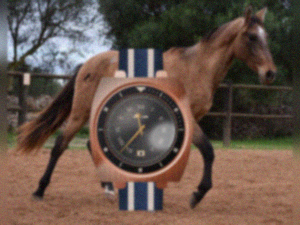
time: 11:37
